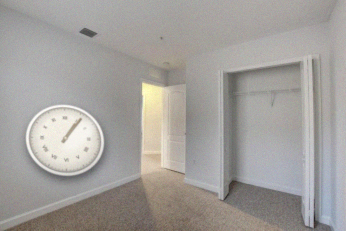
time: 1:06
